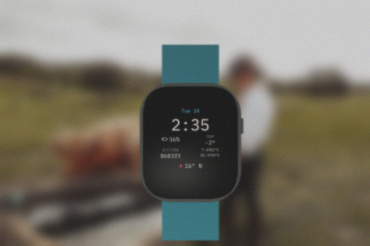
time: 2:35
